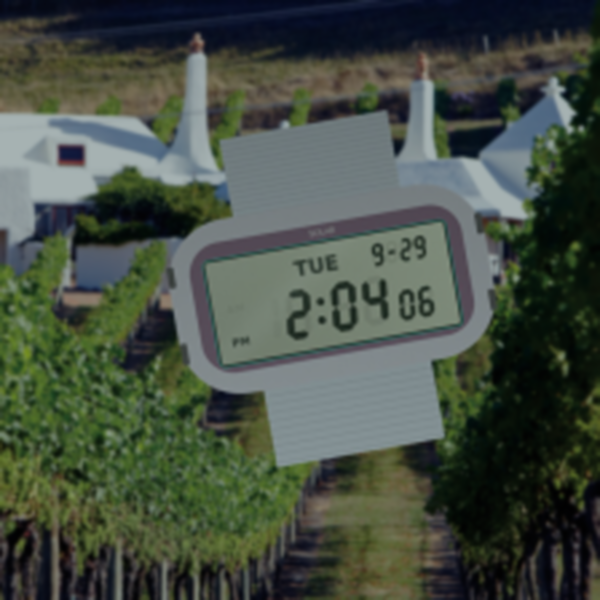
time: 2:04:06
